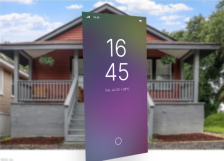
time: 16:45
